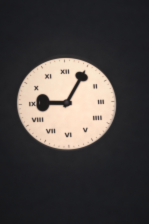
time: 9:05
